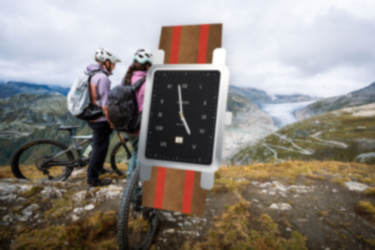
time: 4:58
